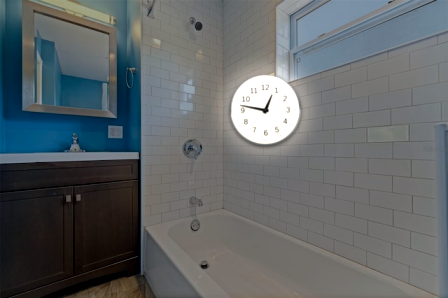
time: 12:47
